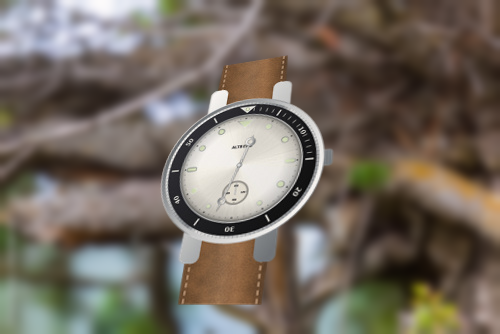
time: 12:33
